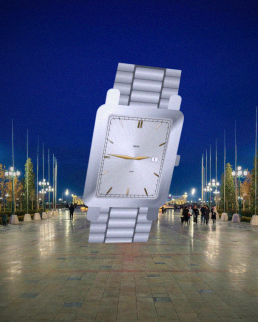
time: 2:46
